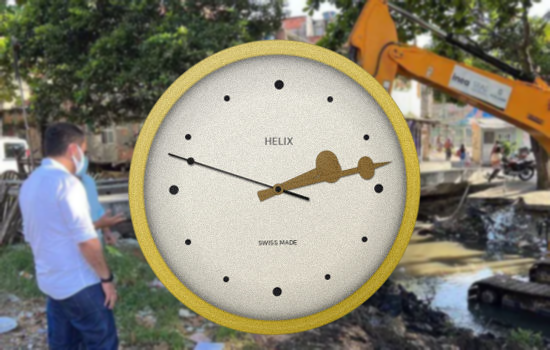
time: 2:12:48
